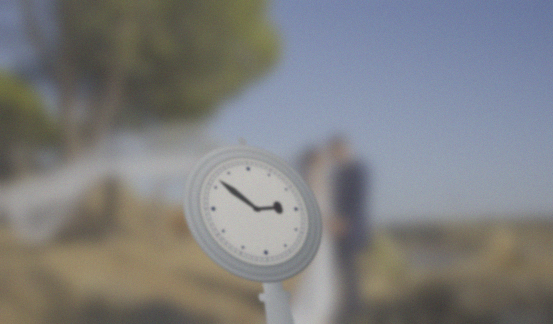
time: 2:52
